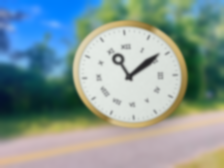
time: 11:09
